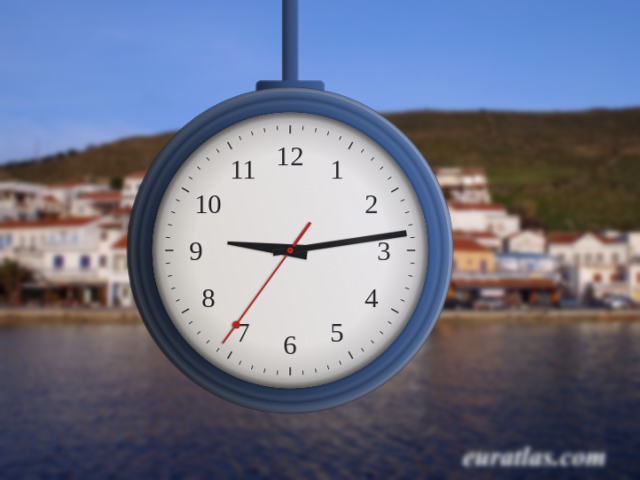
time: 9:13:36
